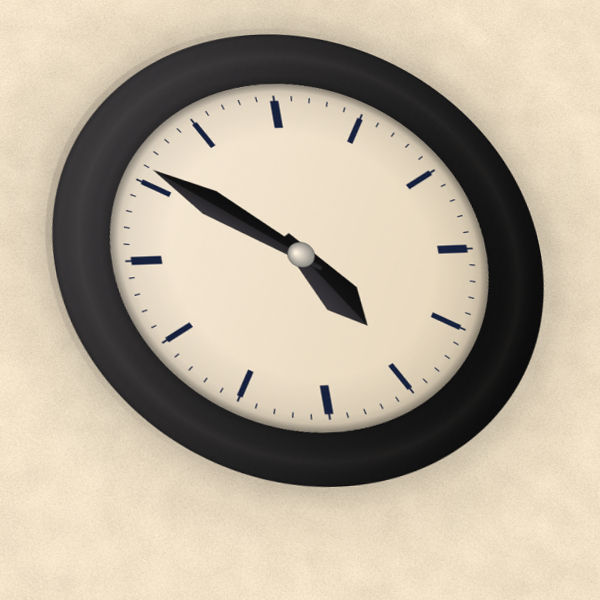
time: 4:51
